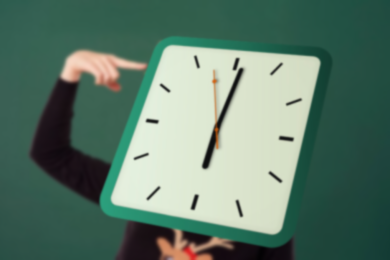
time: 6:00:57
